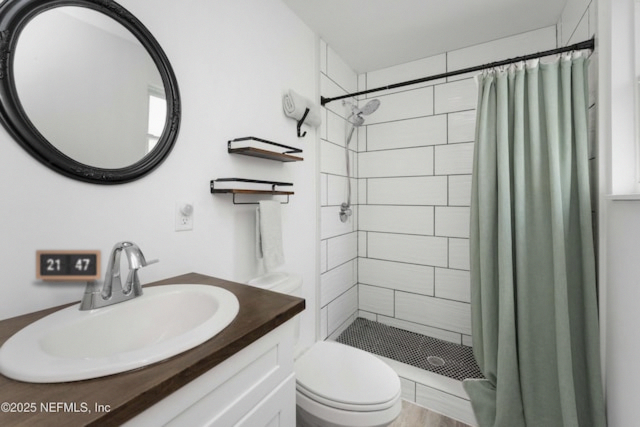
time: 21:47
